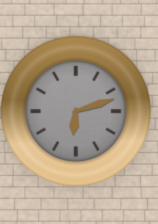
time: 6:12
